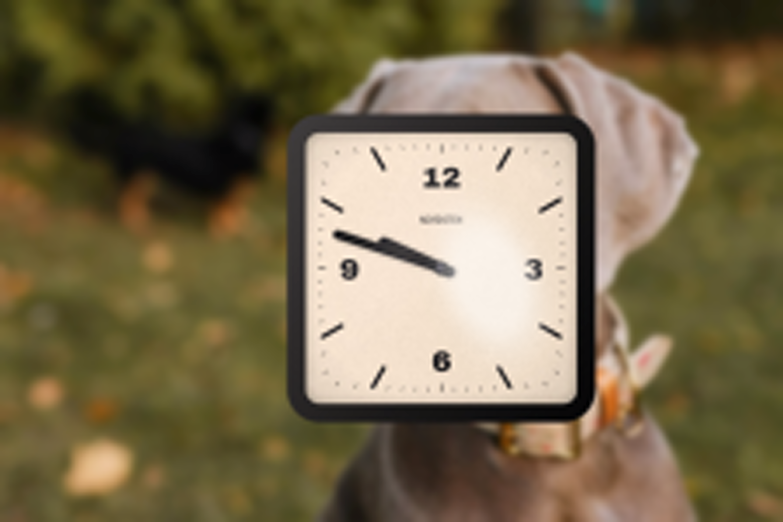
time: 9:48
